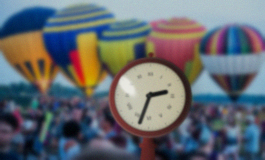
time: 2:33
